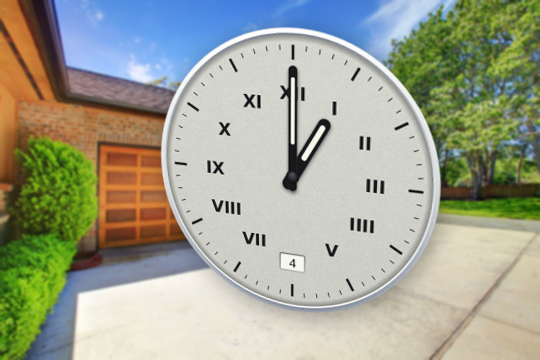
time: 1:00
